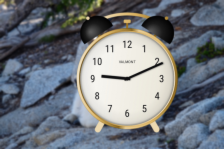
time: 9:11
